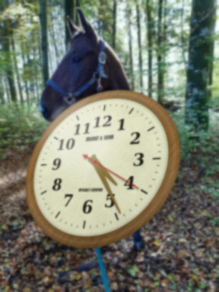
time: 4:24:20
